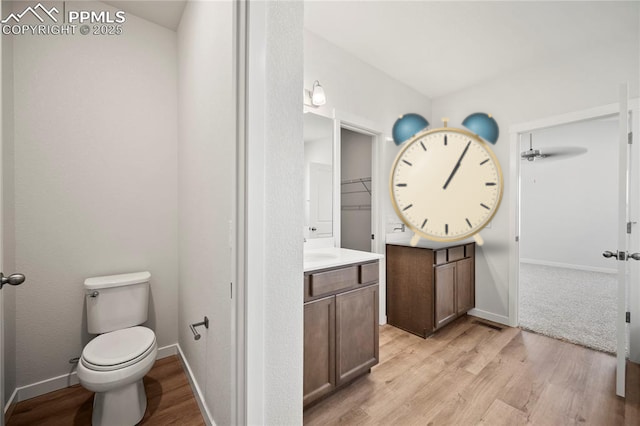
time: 1:05
